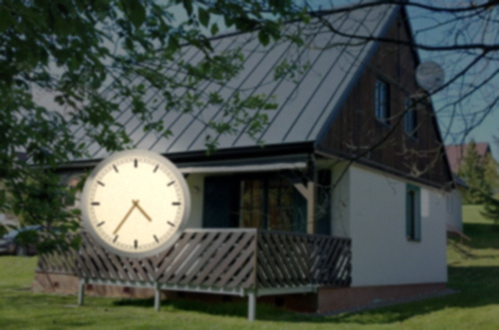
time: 4:36
